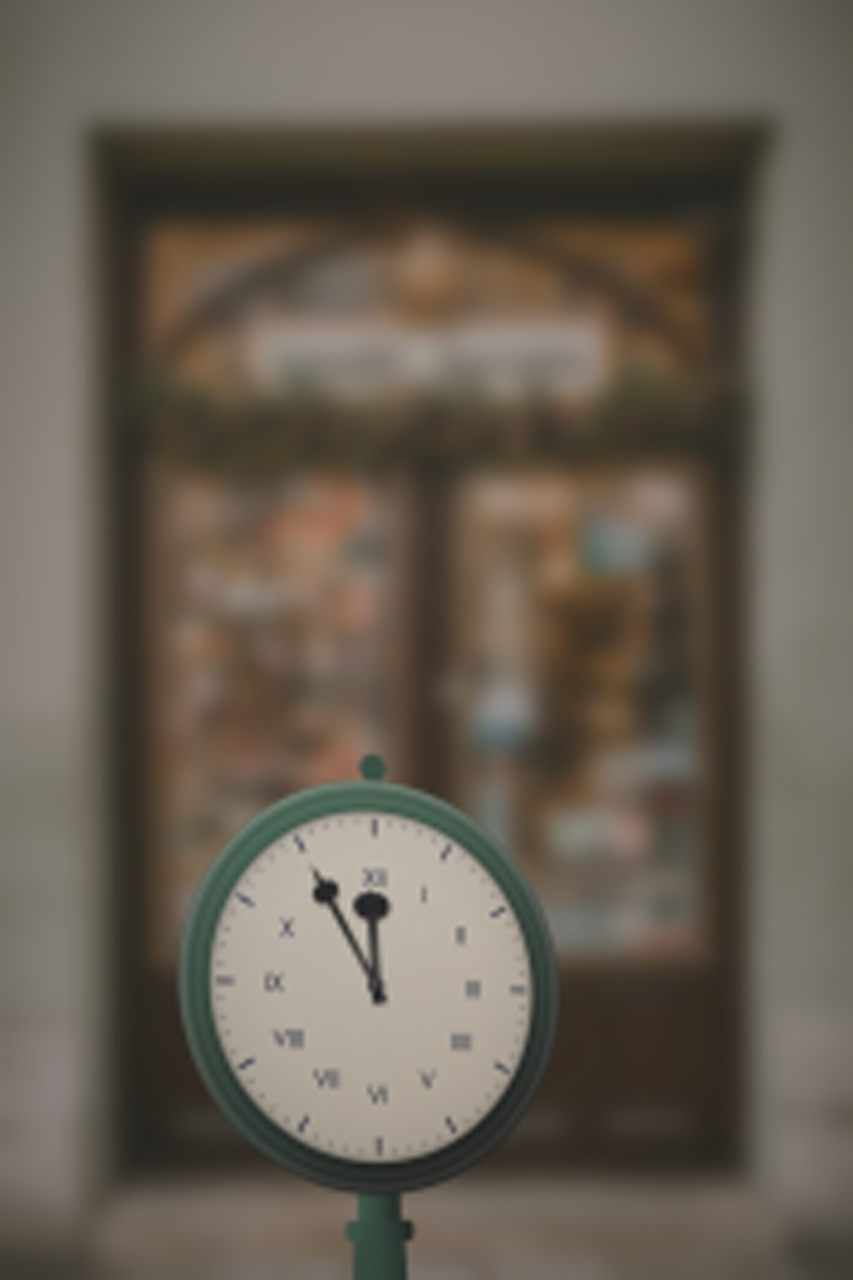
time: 11:55
